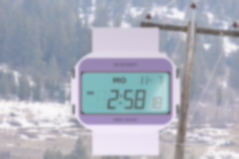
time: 2:58:18
